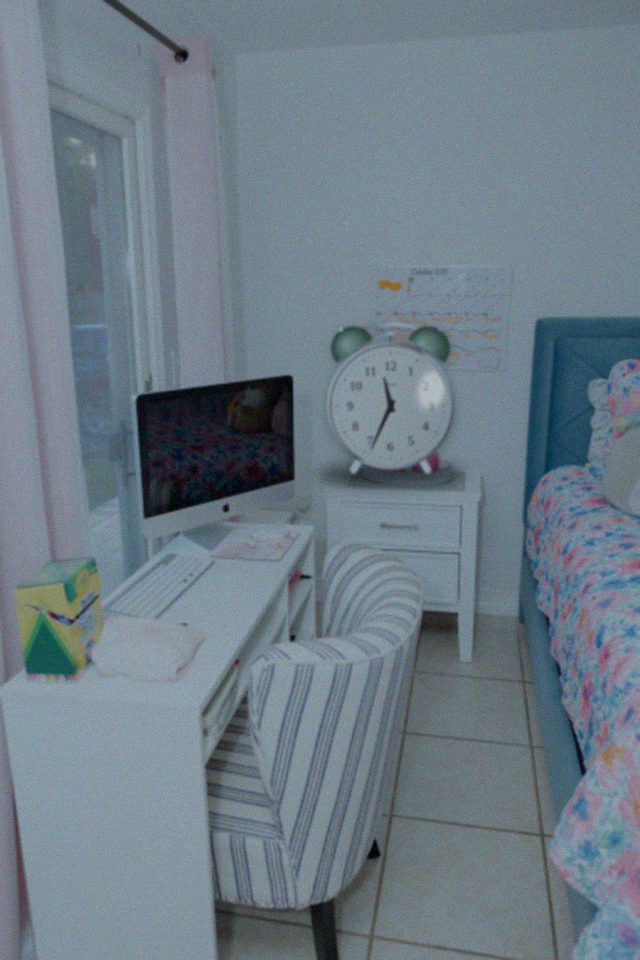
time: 11:34
